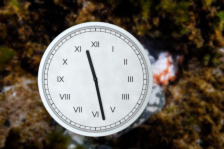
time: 11:28
